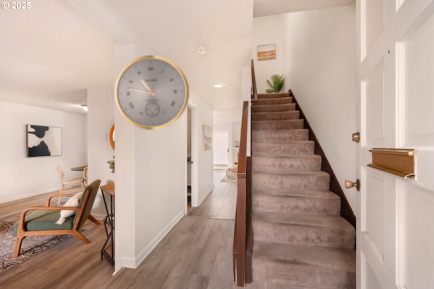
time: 10:47
